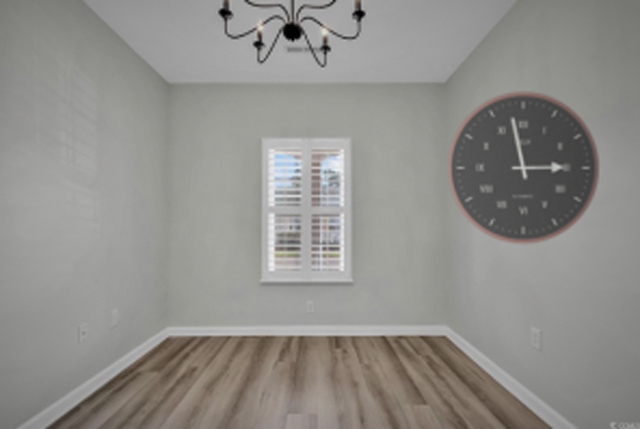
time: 2:58
